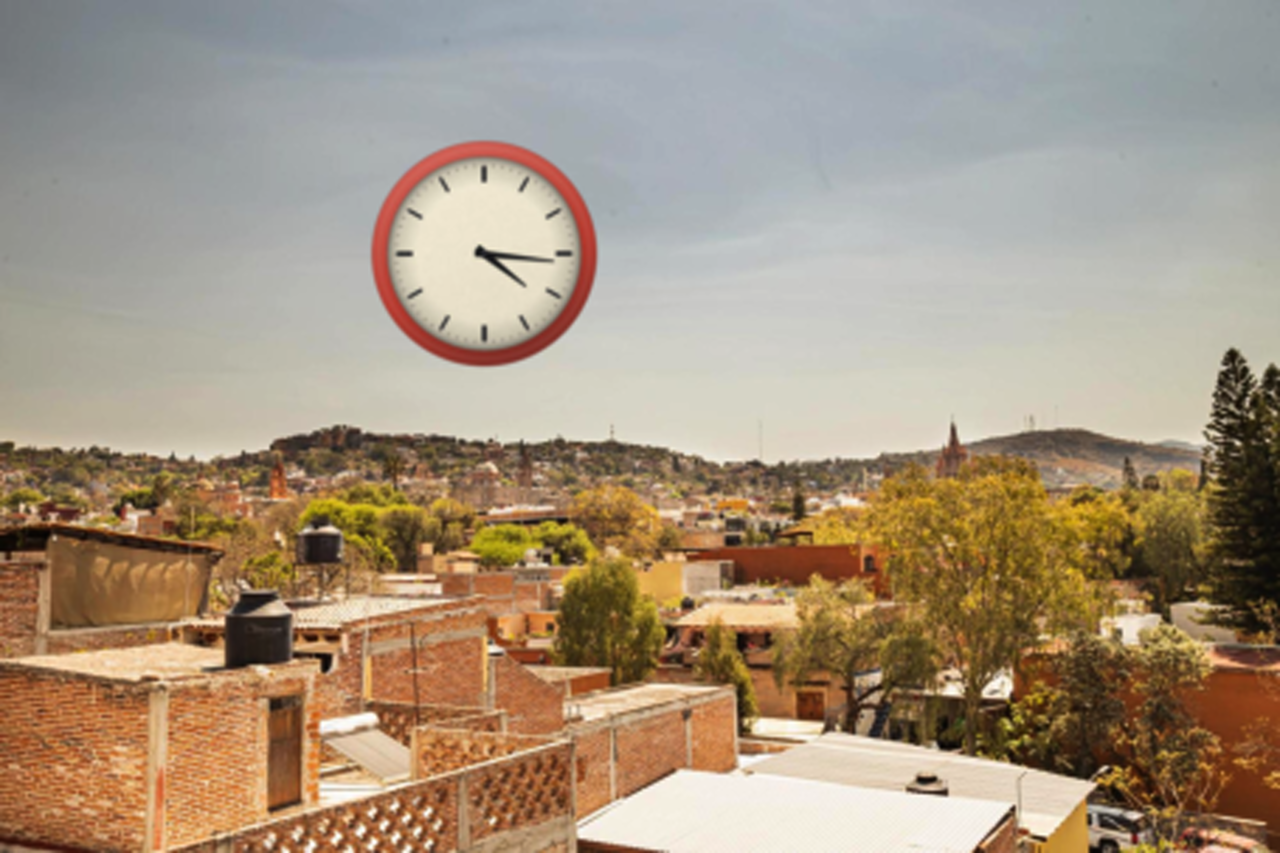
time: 4:16
